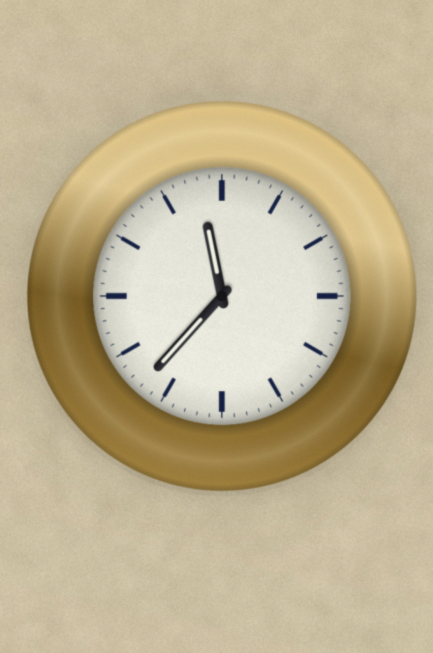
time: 11:37
